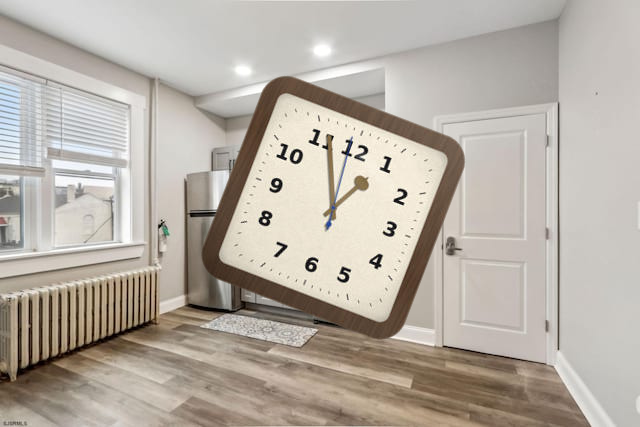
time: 12:55:59
